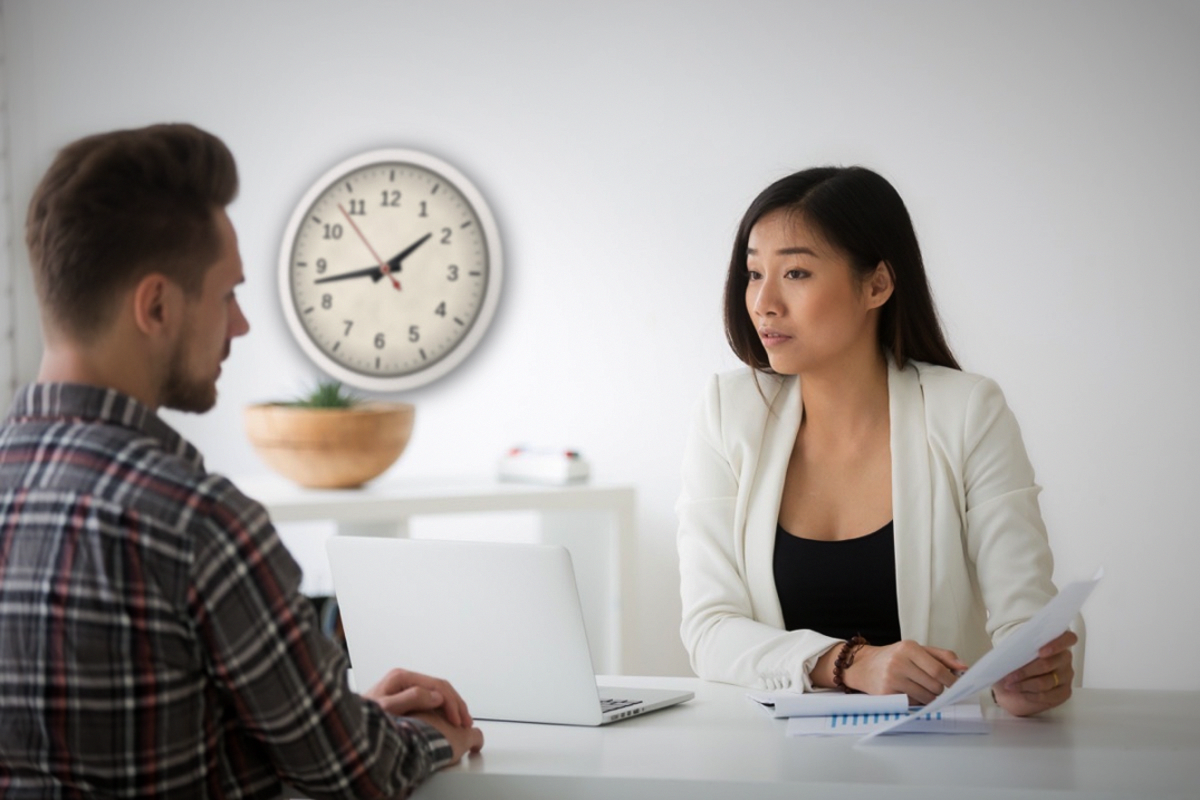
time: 1:42:53
